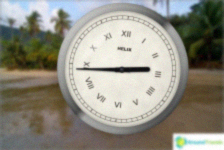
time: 2:44
